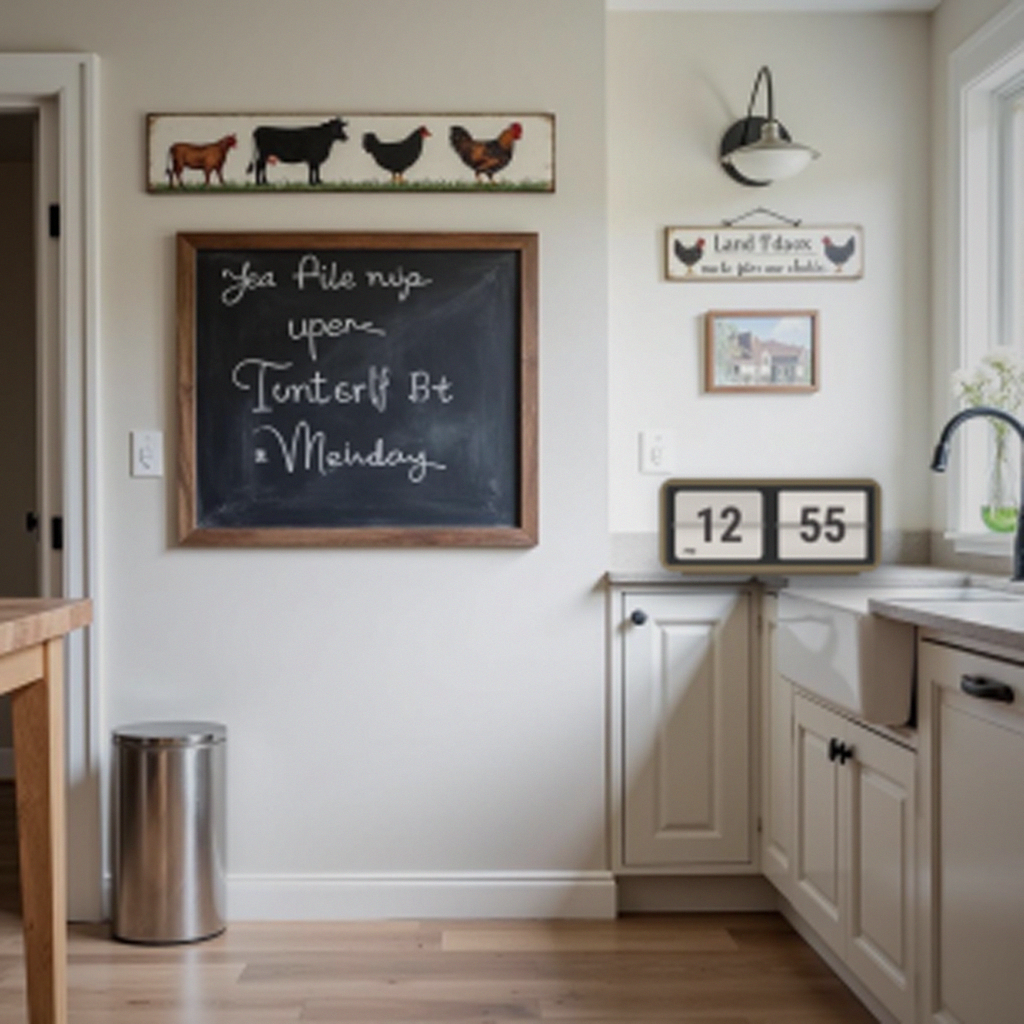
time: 12:55
